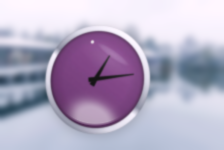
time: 1:15
